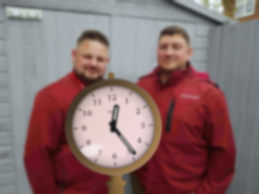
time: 12:24
